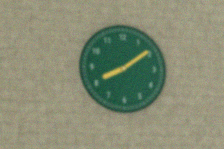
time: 8:09
